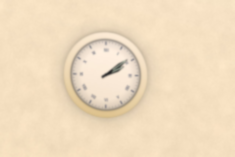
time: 2:09
